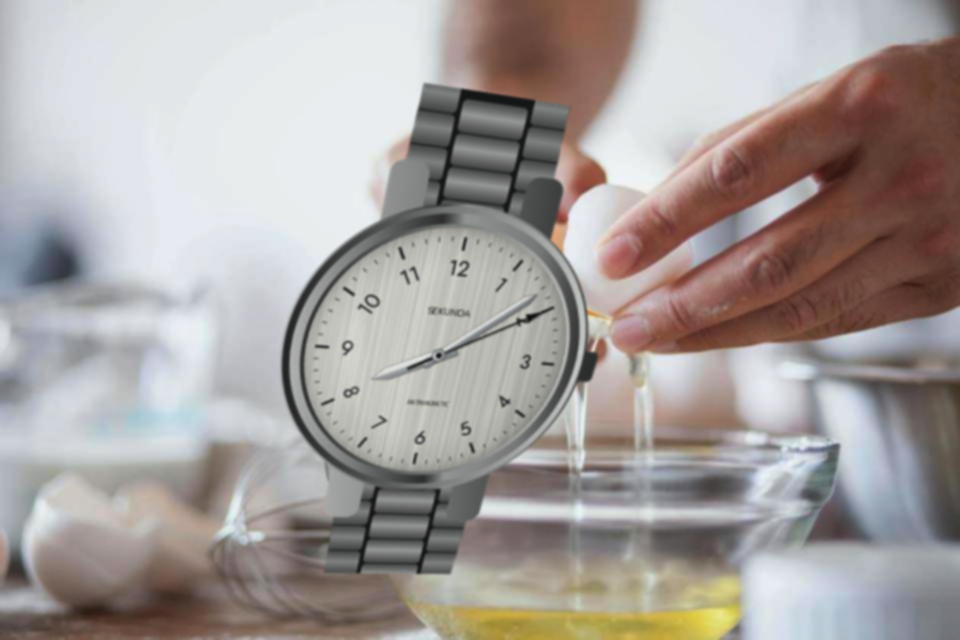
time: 8:08:10
